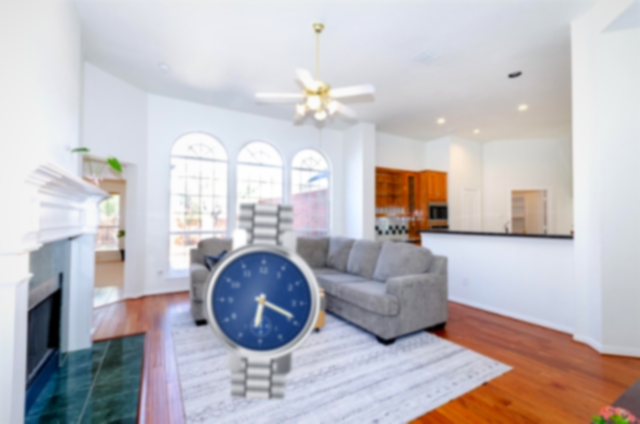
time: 6:19
